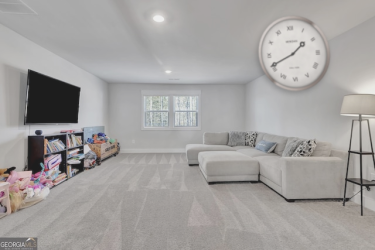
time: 1:41
